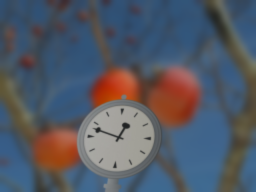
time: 12:48
